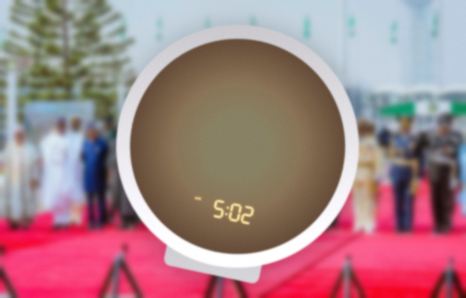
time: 5:02
